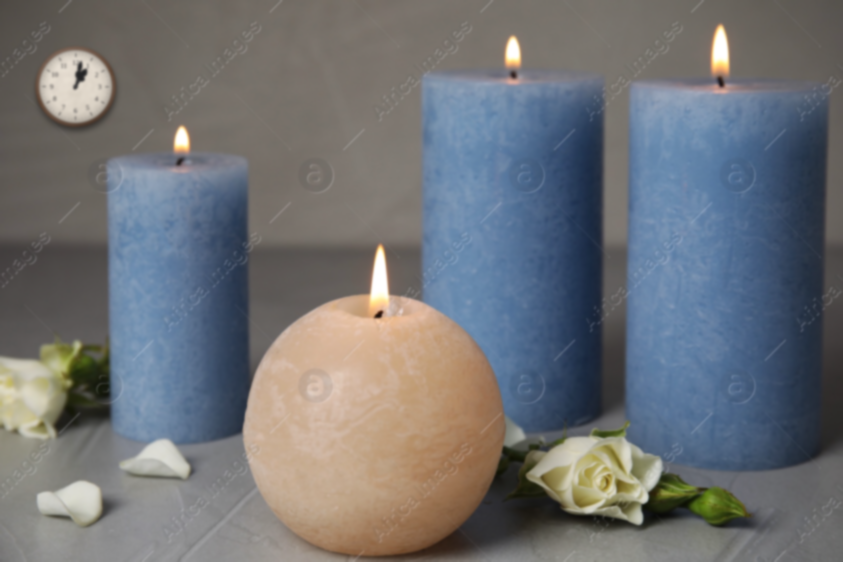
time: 1:02
